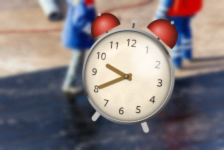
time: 9:40
